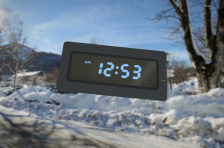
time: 12:53
